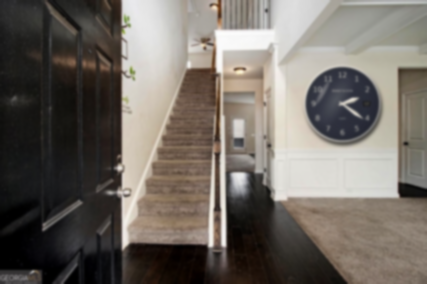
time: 2:21
